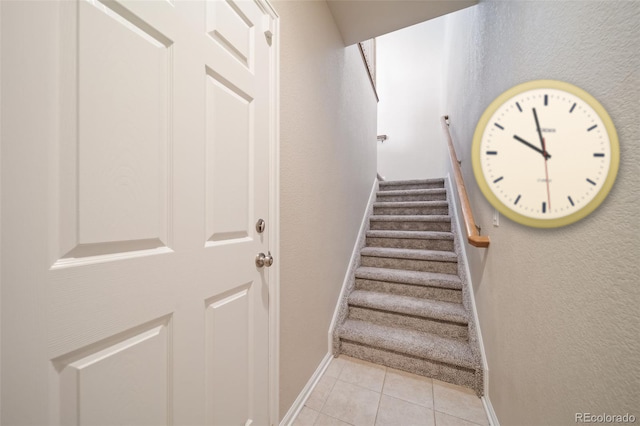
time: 9:57:29
